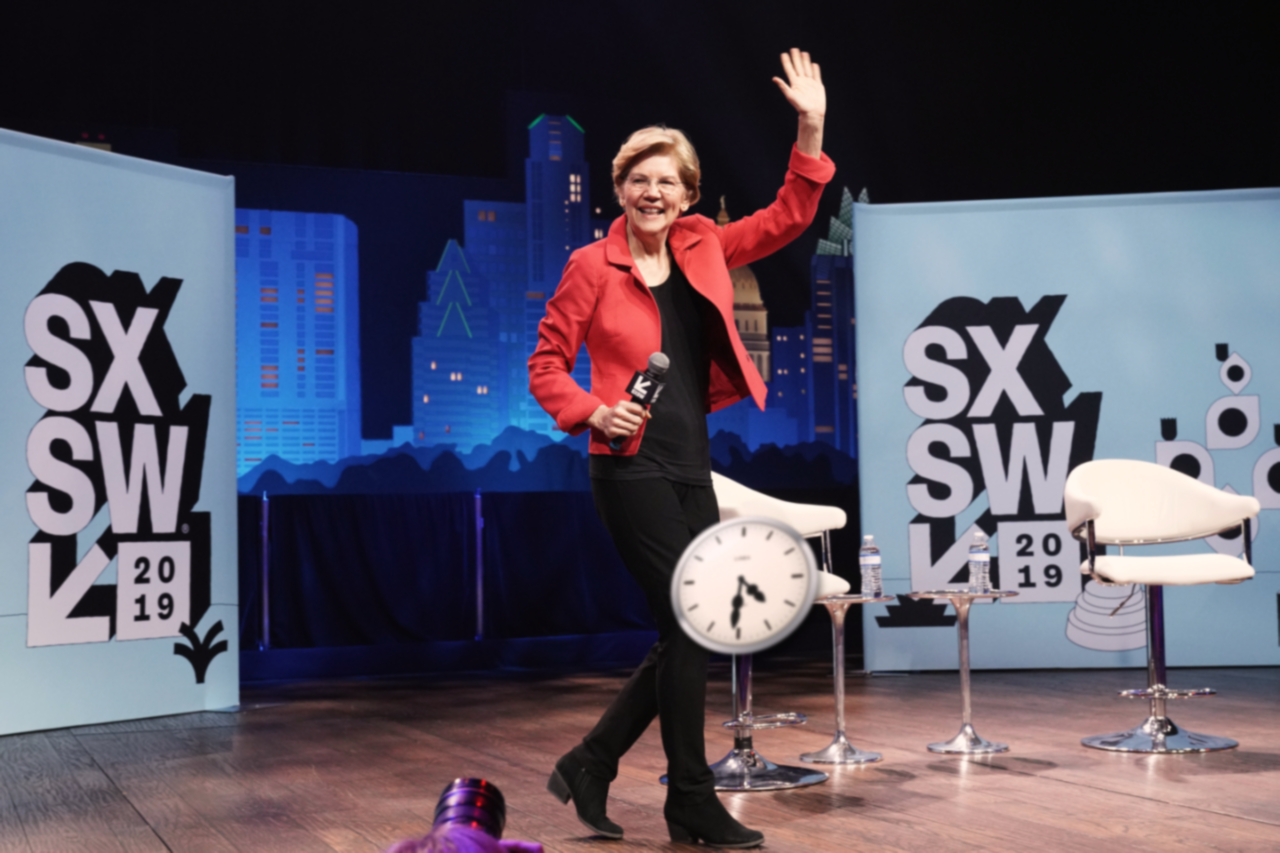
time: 4:31
